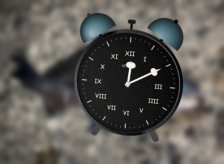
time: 12:10
